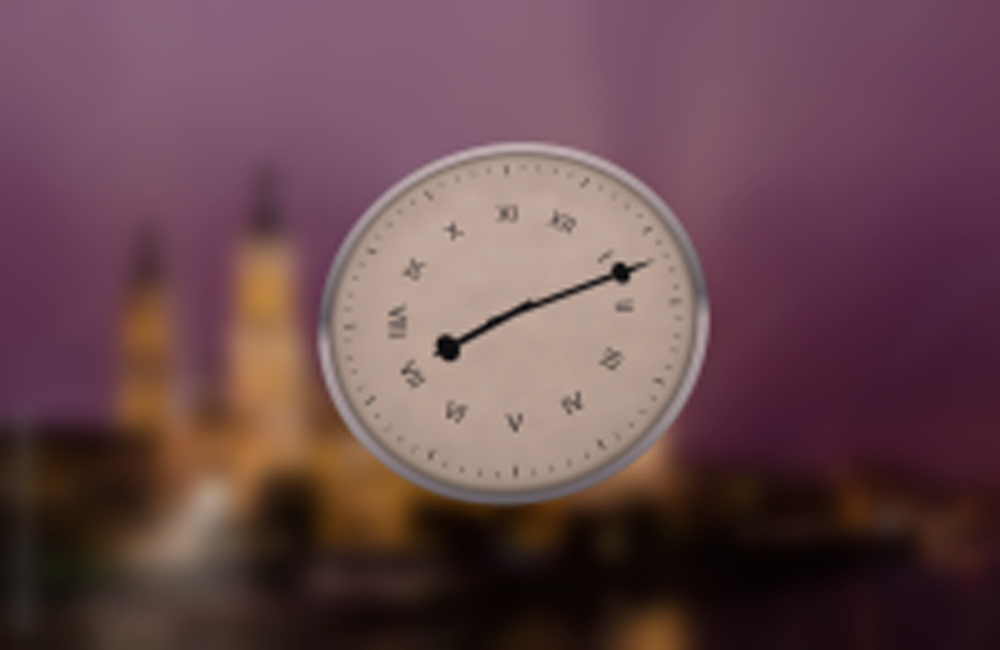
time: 7:07
